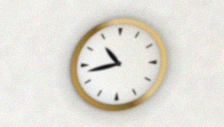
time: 10:43
